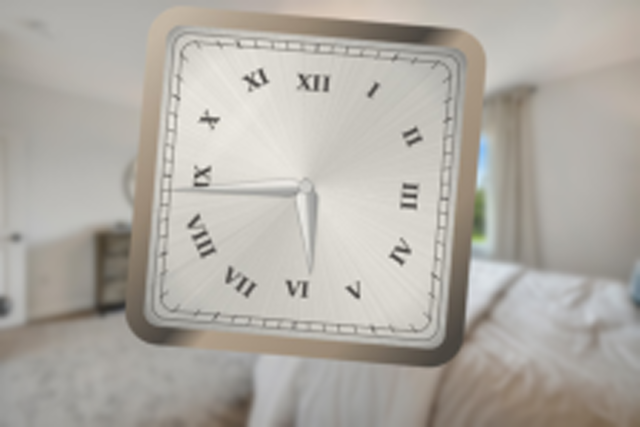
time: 5:44
